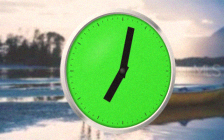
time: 7:02
